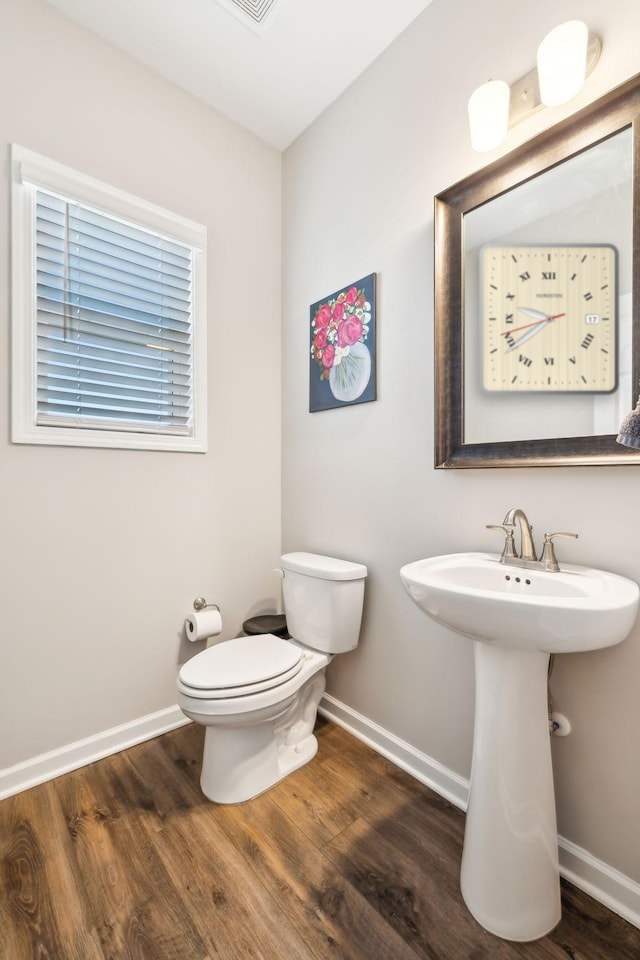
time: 9:38:42
